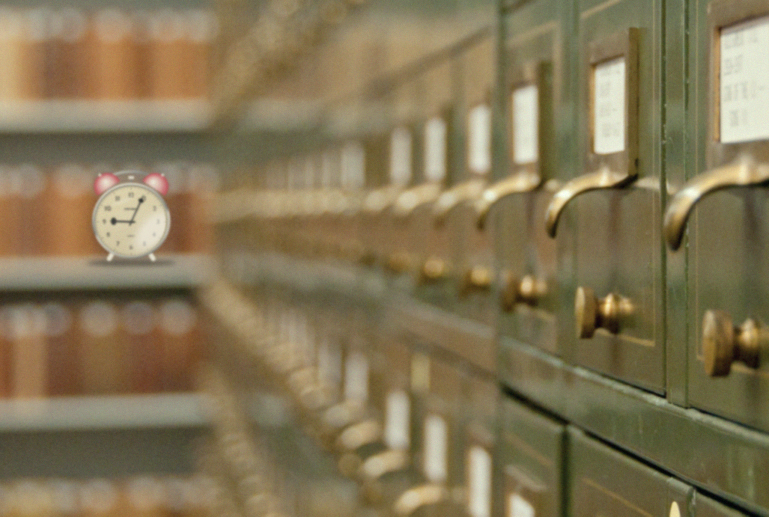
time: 9:04
